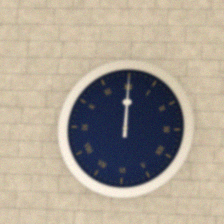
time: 12:00
